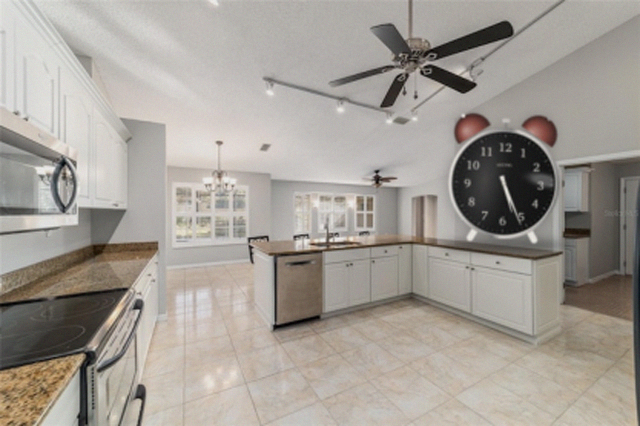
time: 5:26
